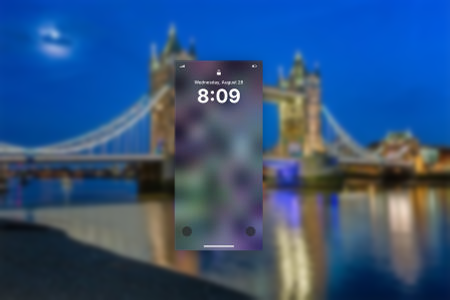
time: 8:09
